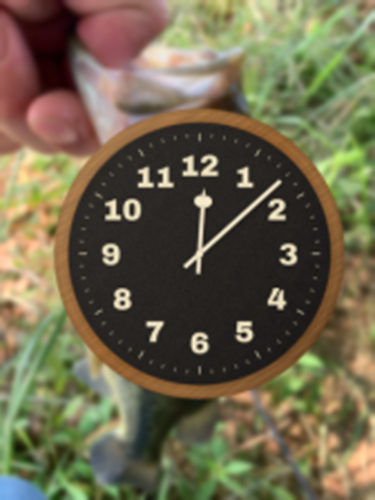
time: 12:08
